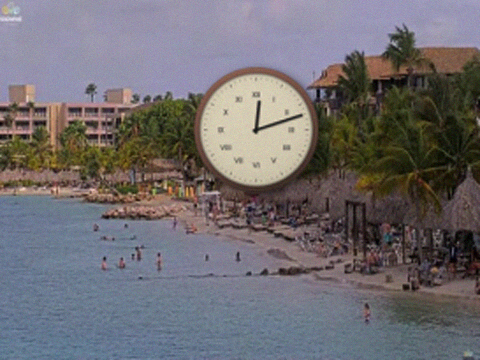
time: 12:12
